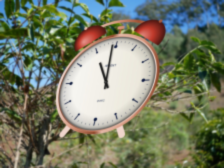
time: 10:59
